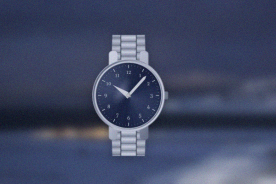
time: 10:07
